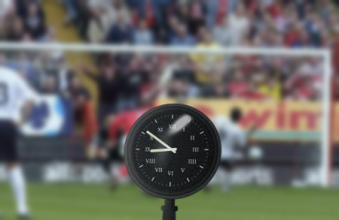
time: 8:51
